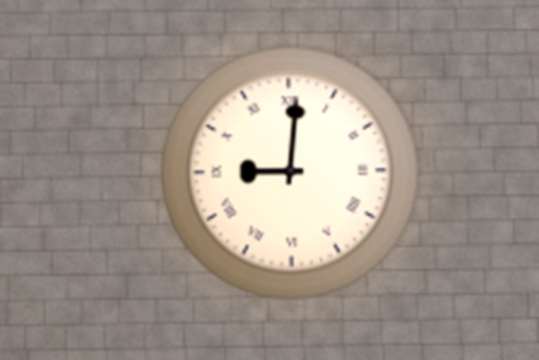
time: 9:01
